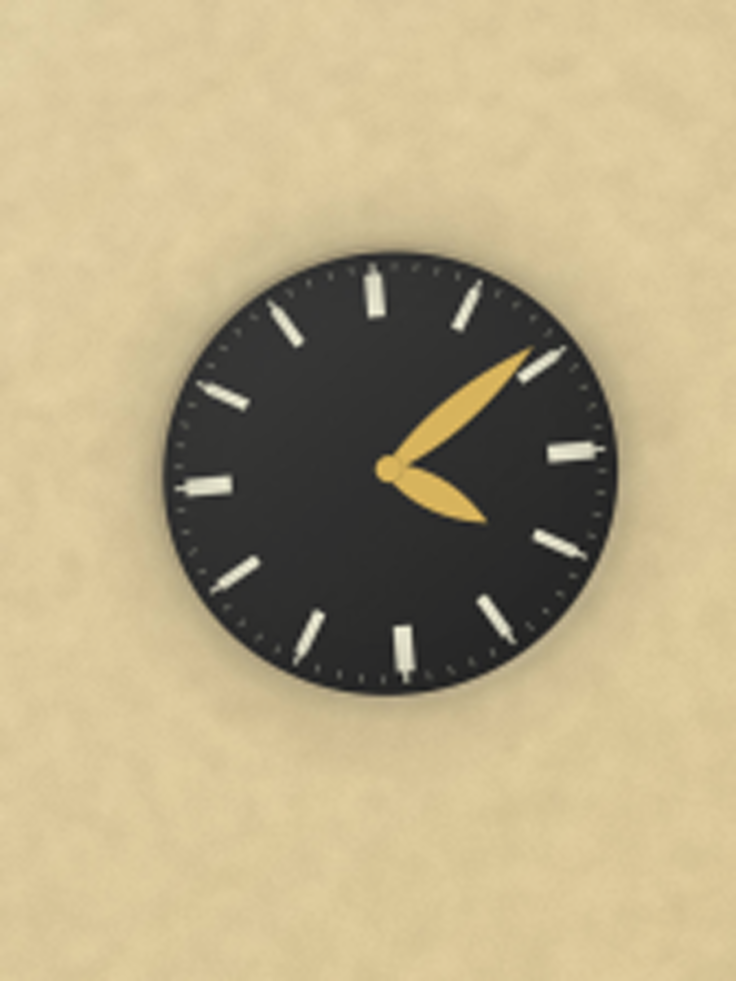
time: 4:09
